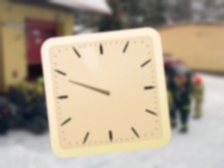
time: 9:49
